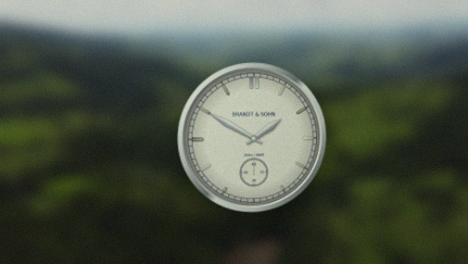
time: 1:50
